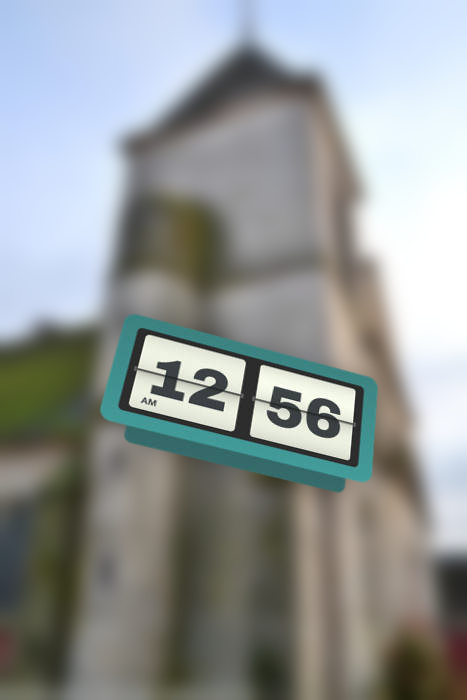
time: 12:56
